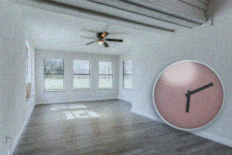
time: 6:11
